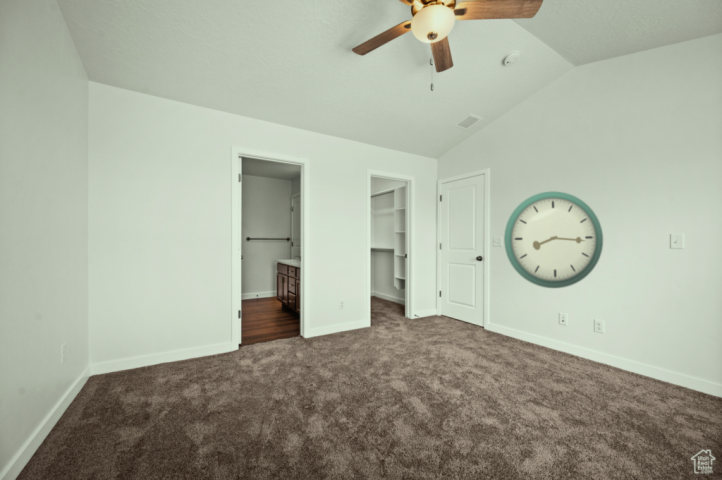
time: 8:16
